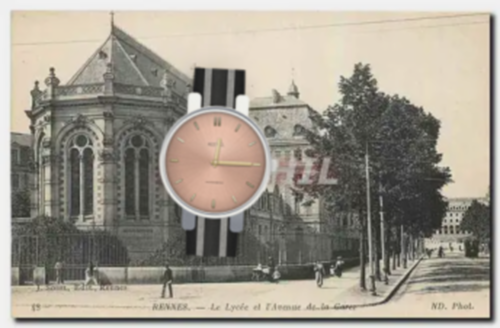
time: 12:15
